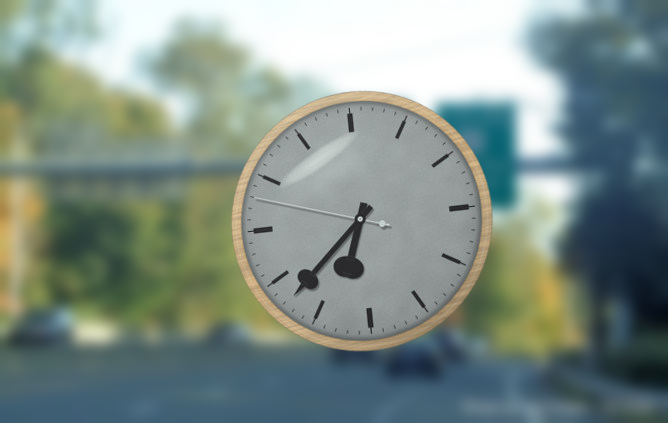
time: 6:37:48
